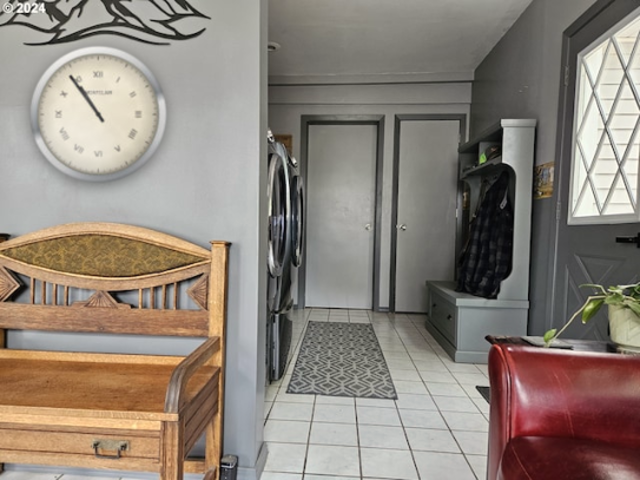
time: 10:54
